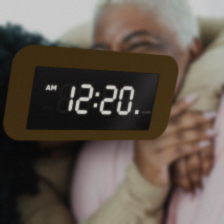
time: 12:20
